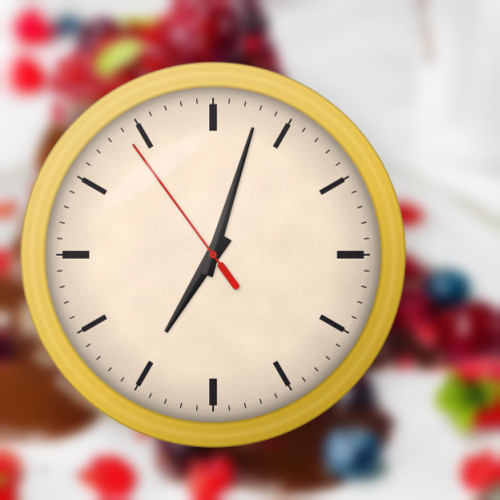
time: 7:02:54
